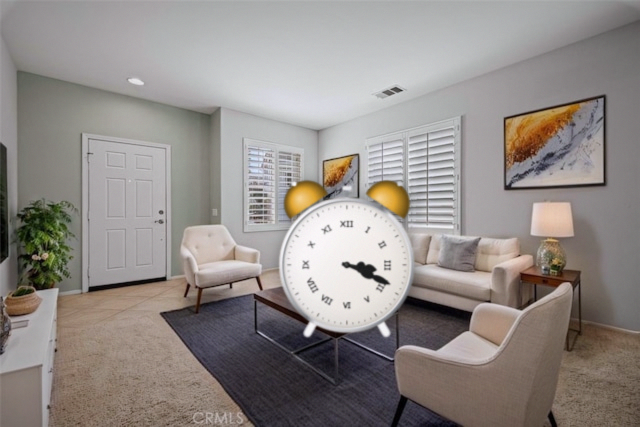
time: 3:19
